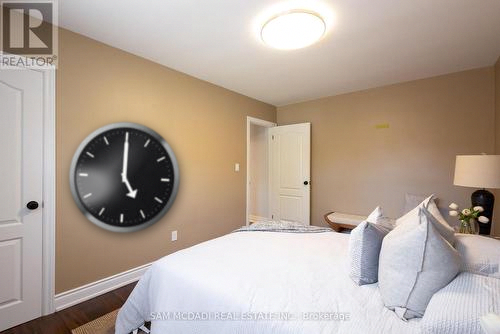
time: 5:00
